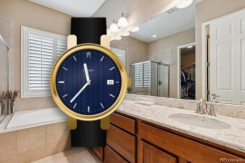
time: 11:37
